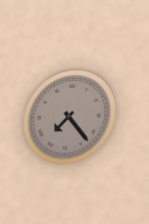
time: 7:23
